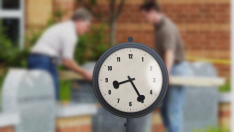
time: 8:25
